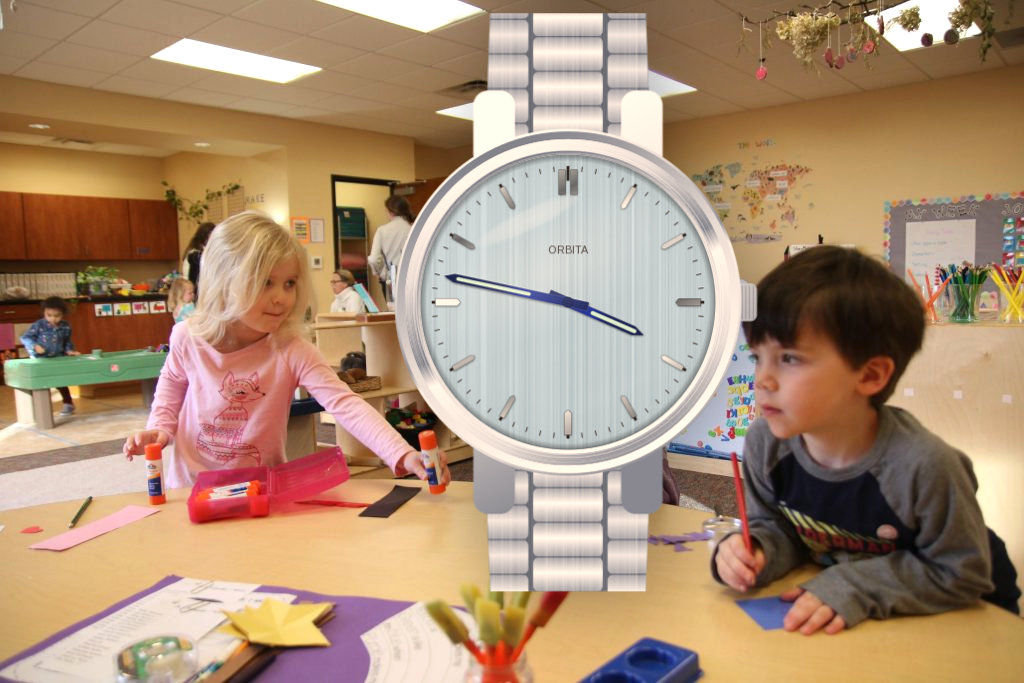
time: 3:47
